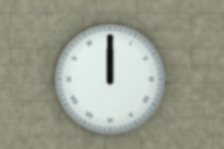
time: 12:00
